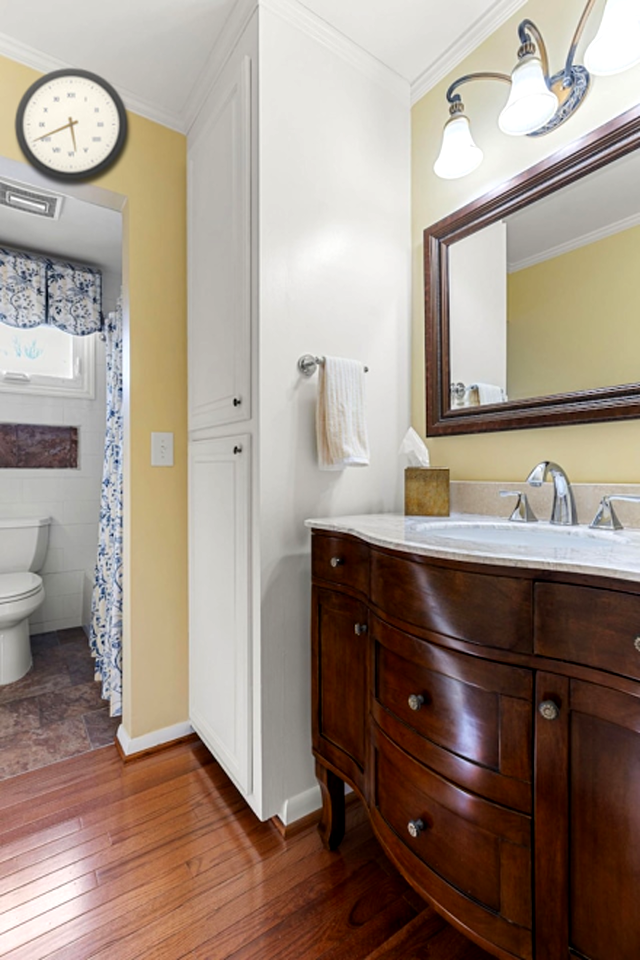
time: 5:41
